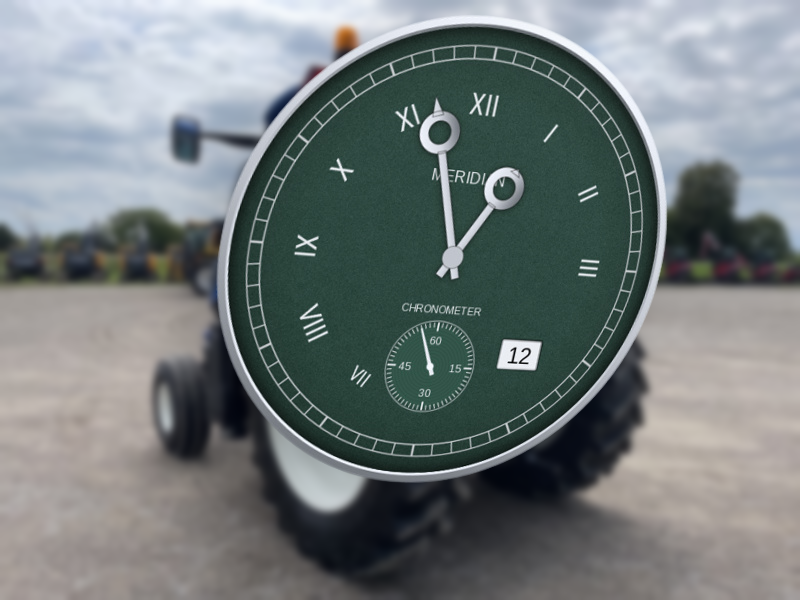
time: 12:56:56
